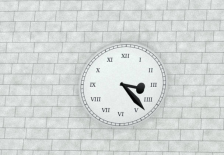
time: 3:23
